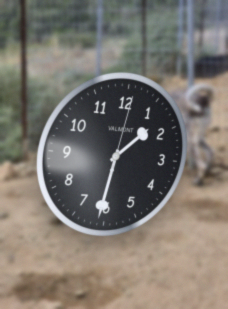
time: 1:31:01
